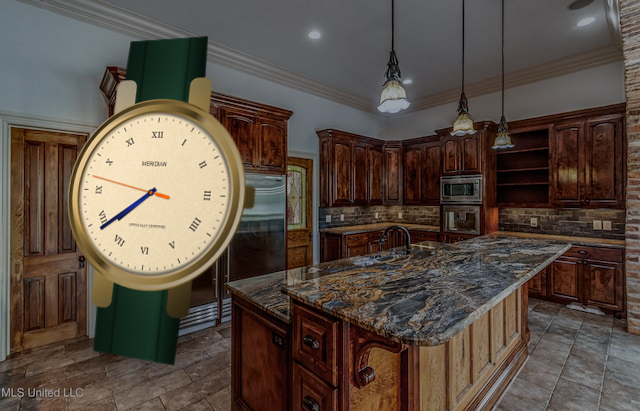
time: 7:38:47
